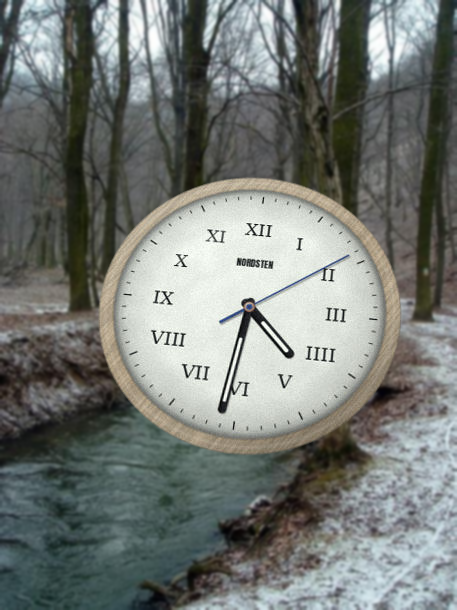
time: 4:31:09
